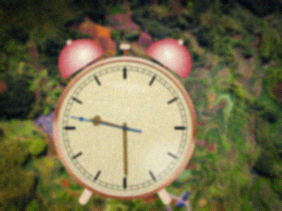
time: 9:29:47
